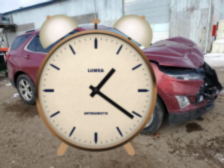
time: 1:21
